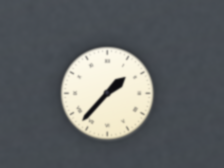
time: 1:37
